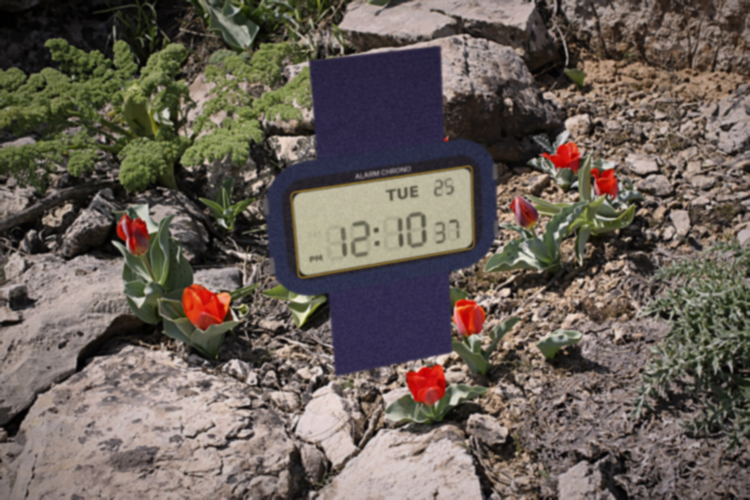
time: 12:10:37
